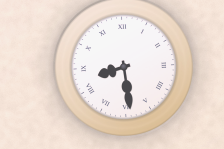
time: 8:29
